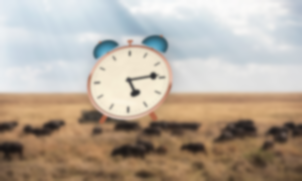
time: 5:14
